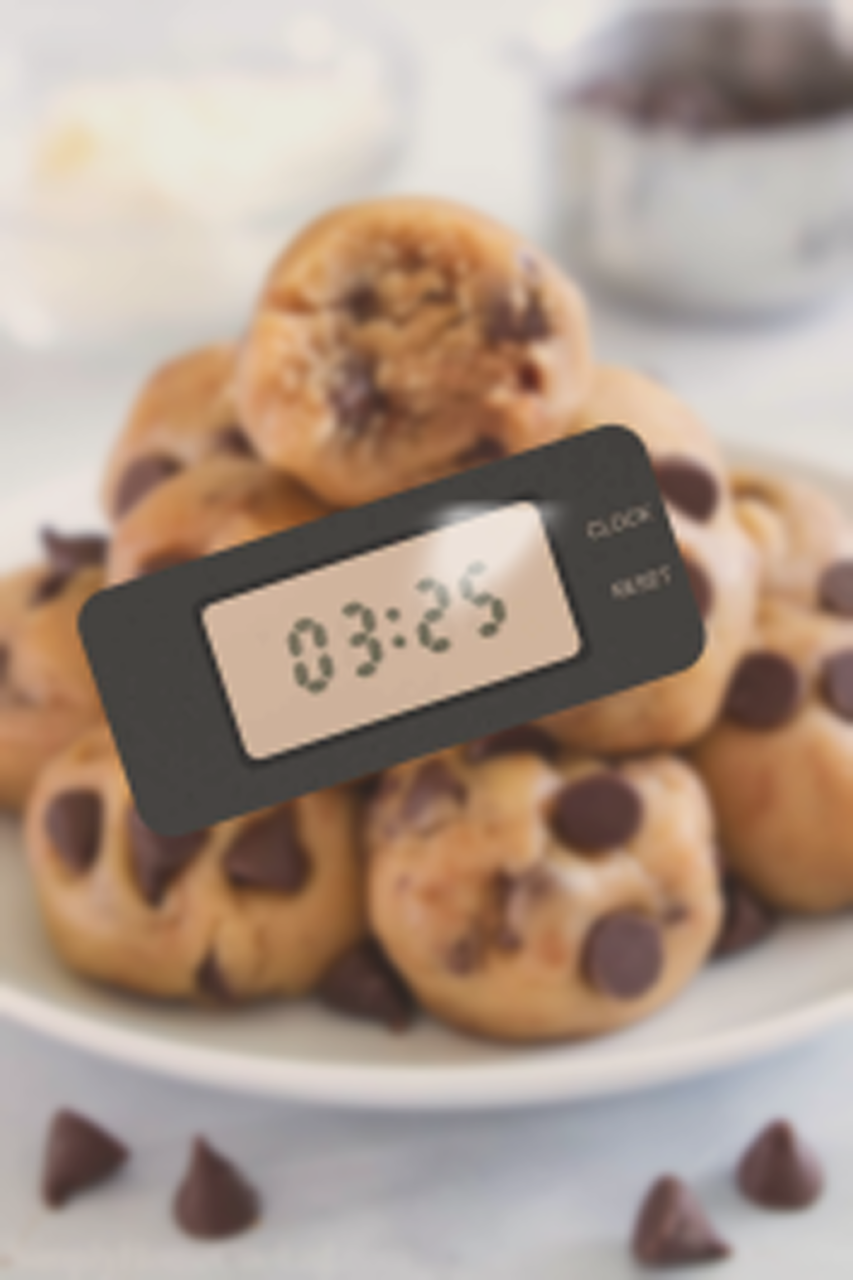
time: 3:25
